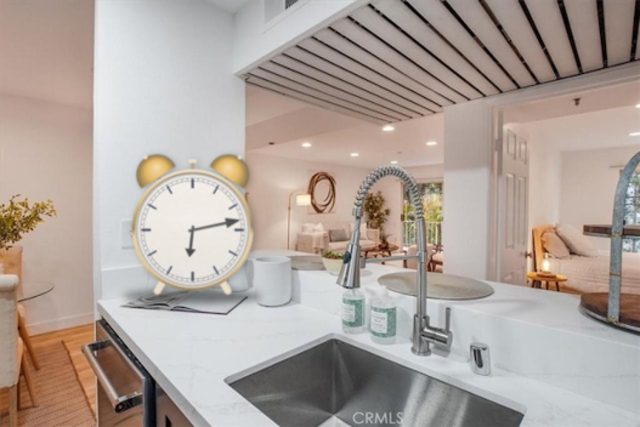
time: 6:13
